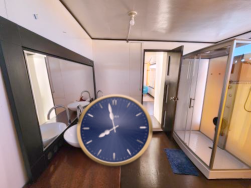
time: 7:58
